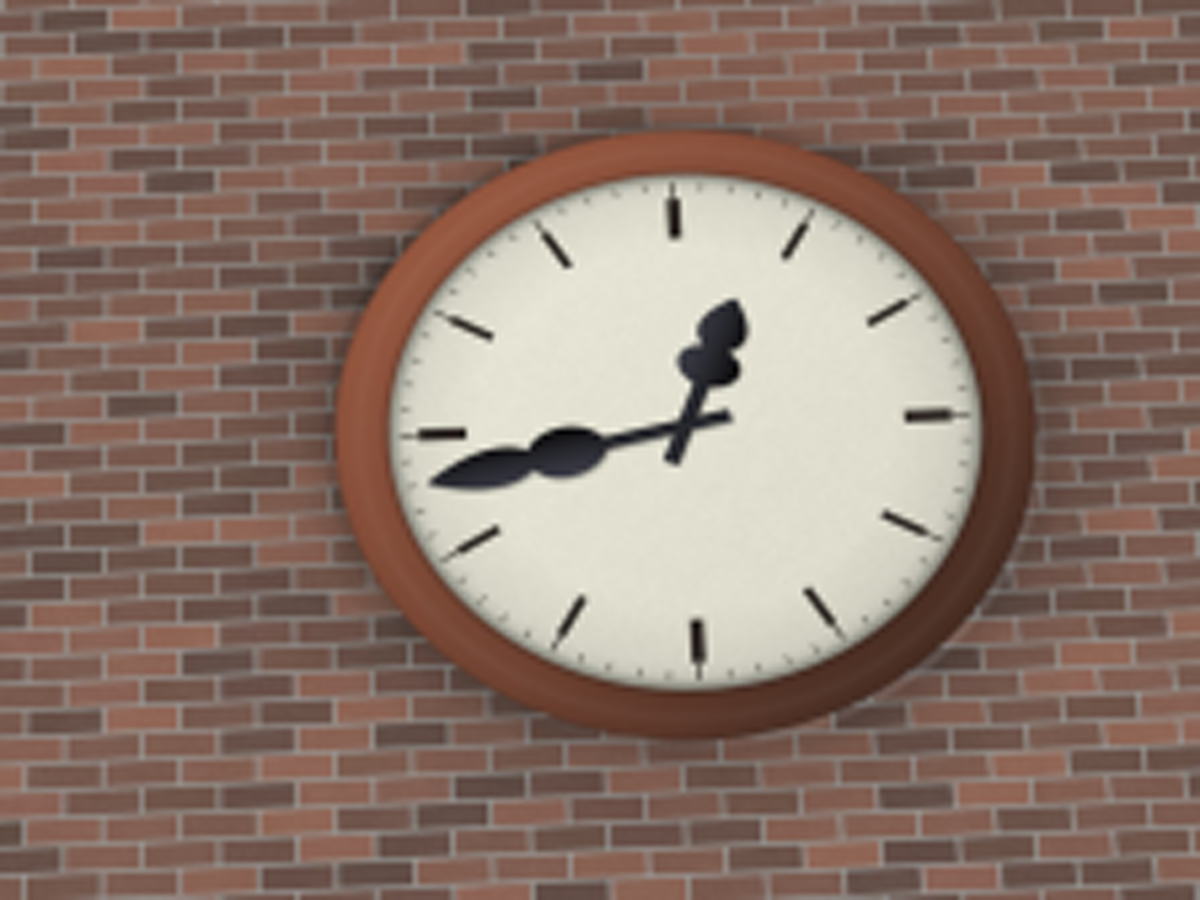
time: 12:43
